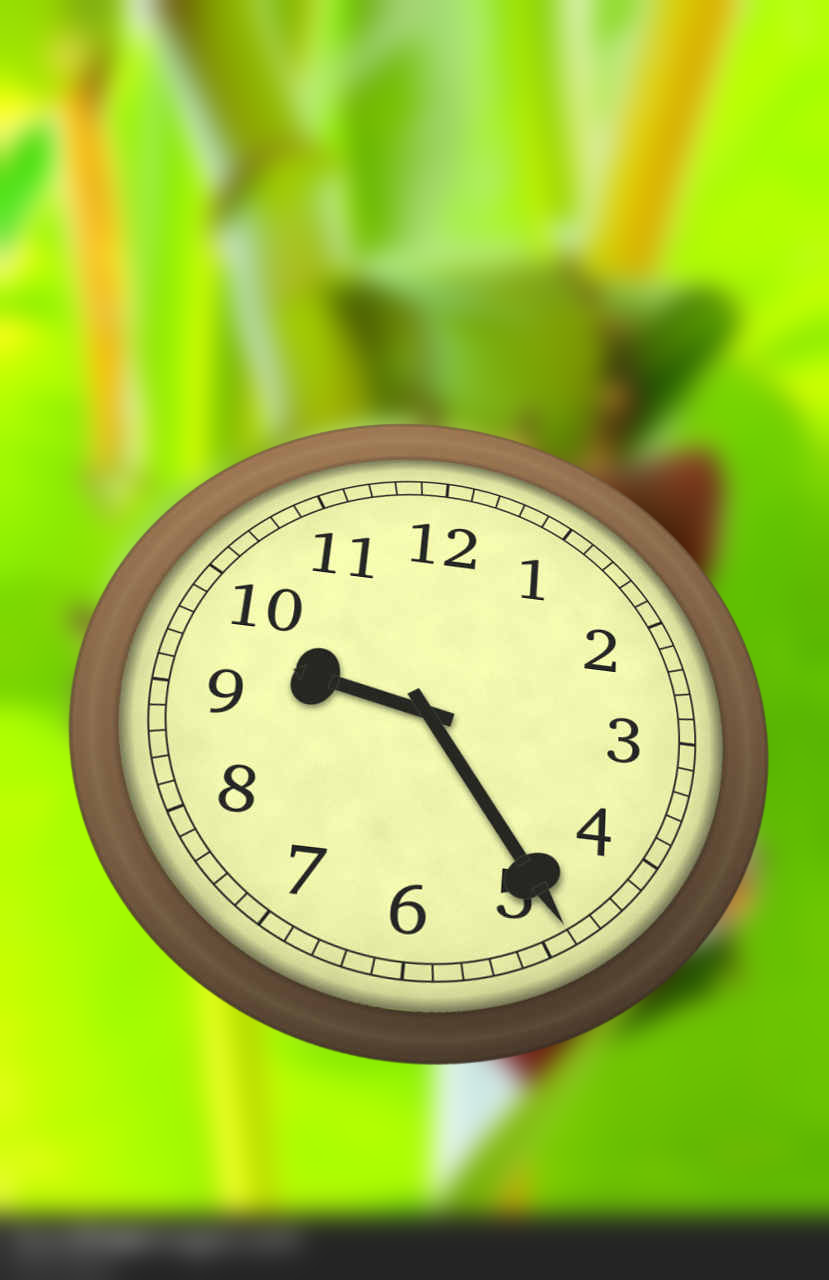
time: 9:24
